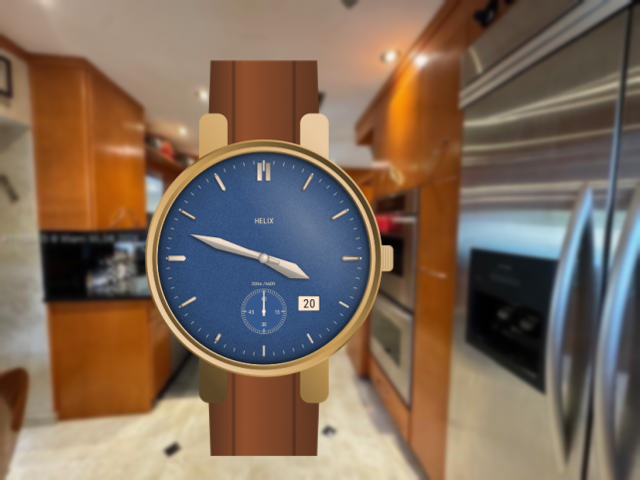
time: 3:48
